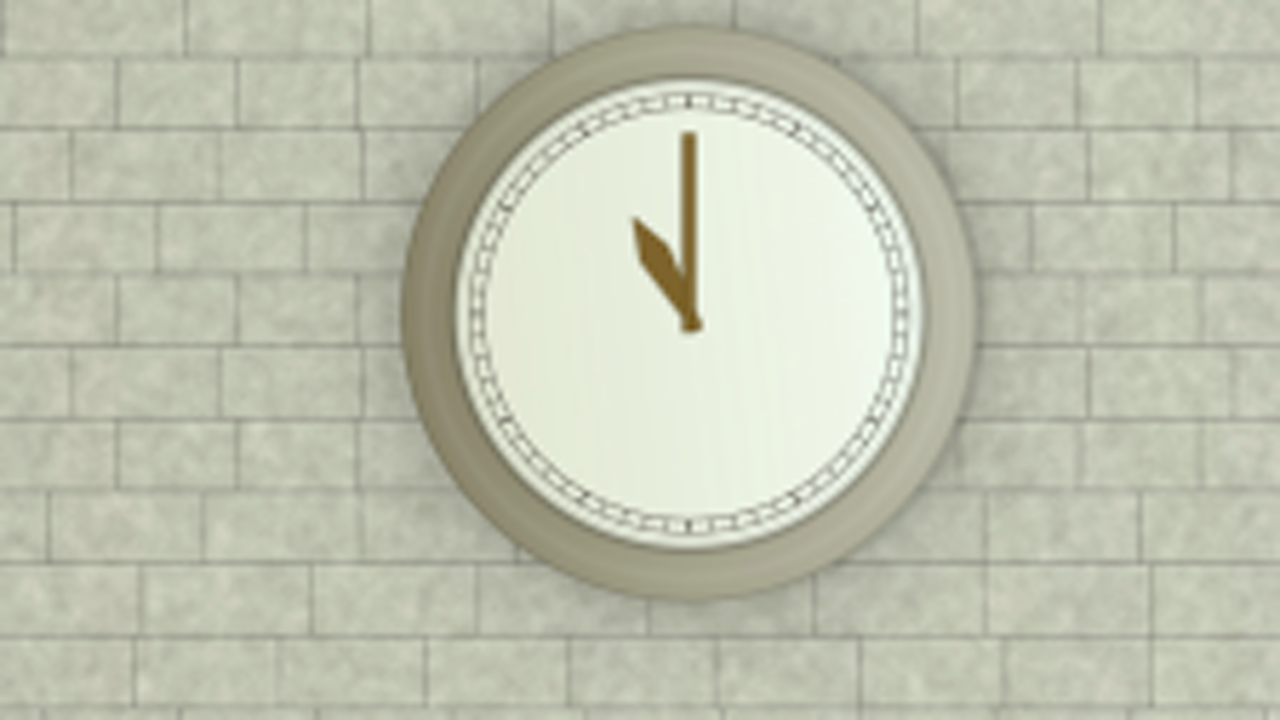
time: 11:00
